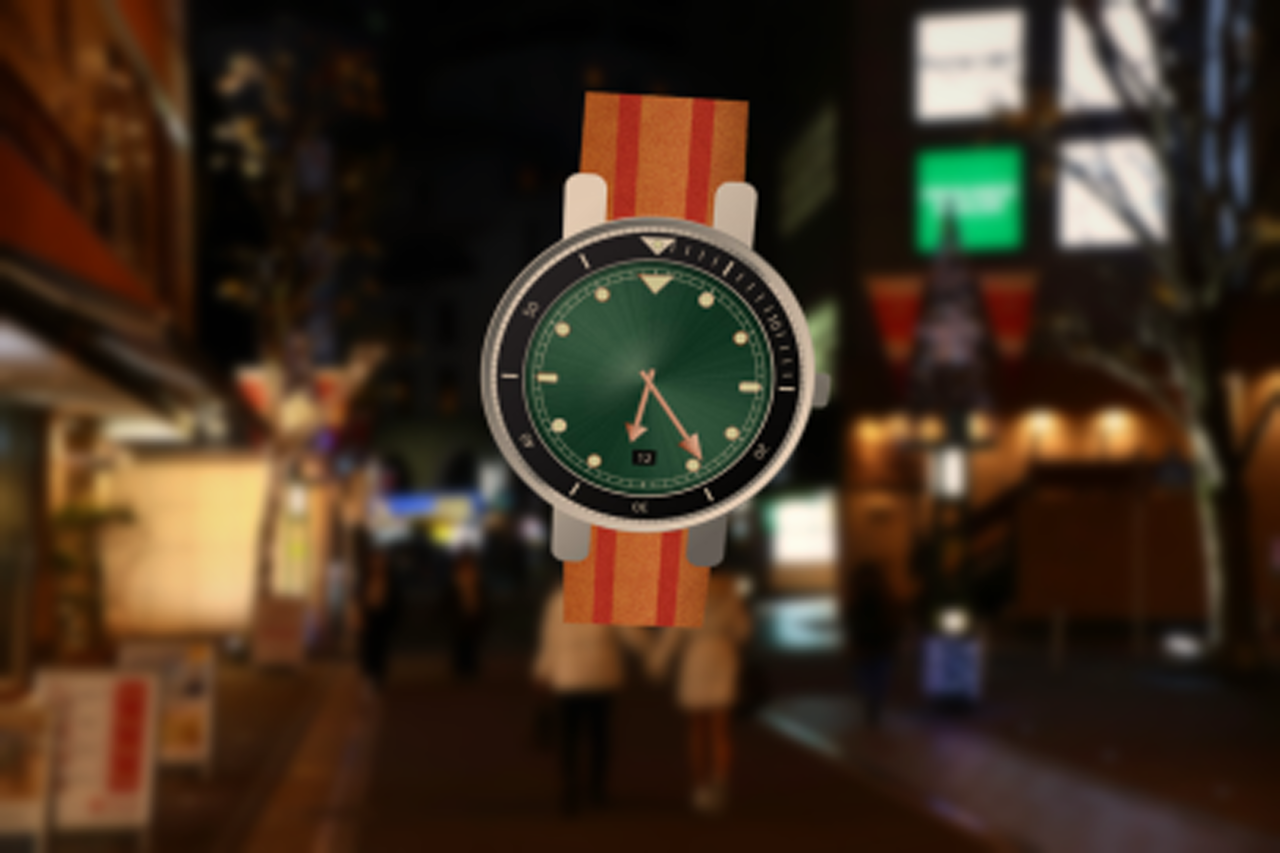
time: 6:24
